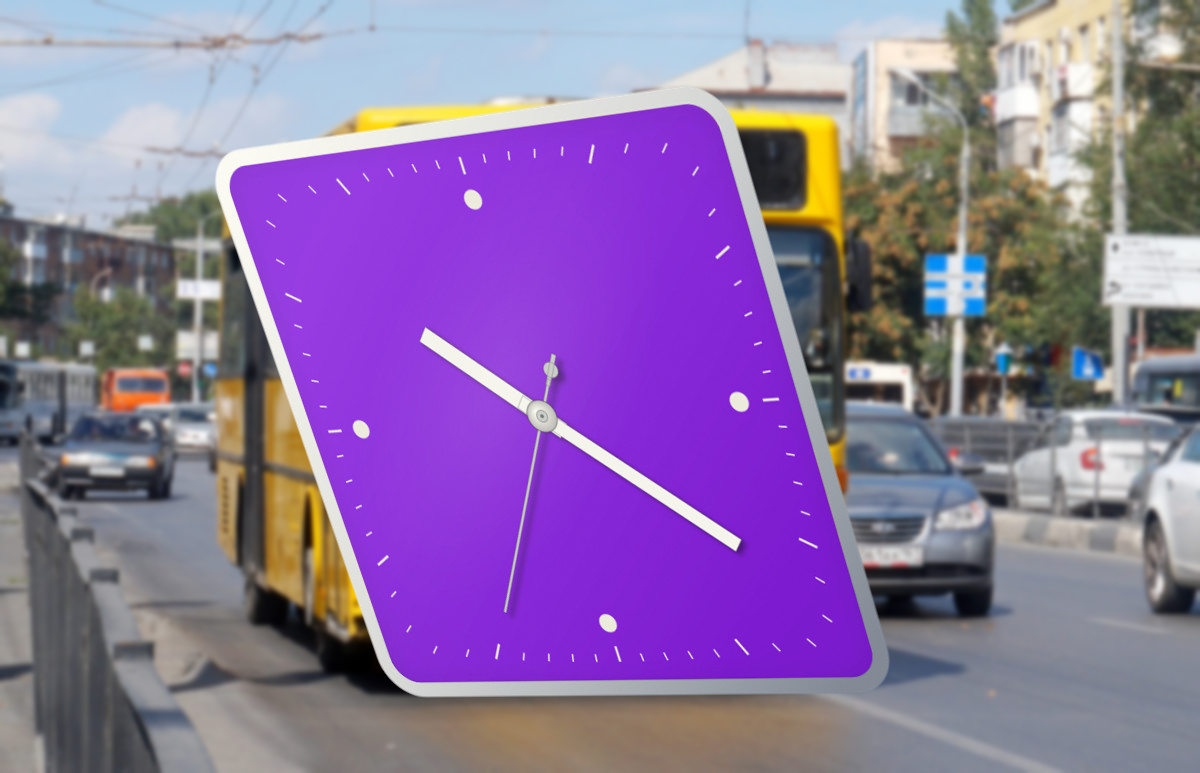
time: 10:21:35
